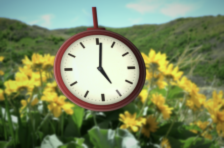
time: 5:01
